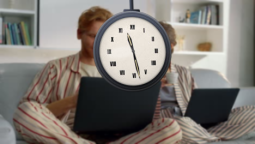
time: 11:28
